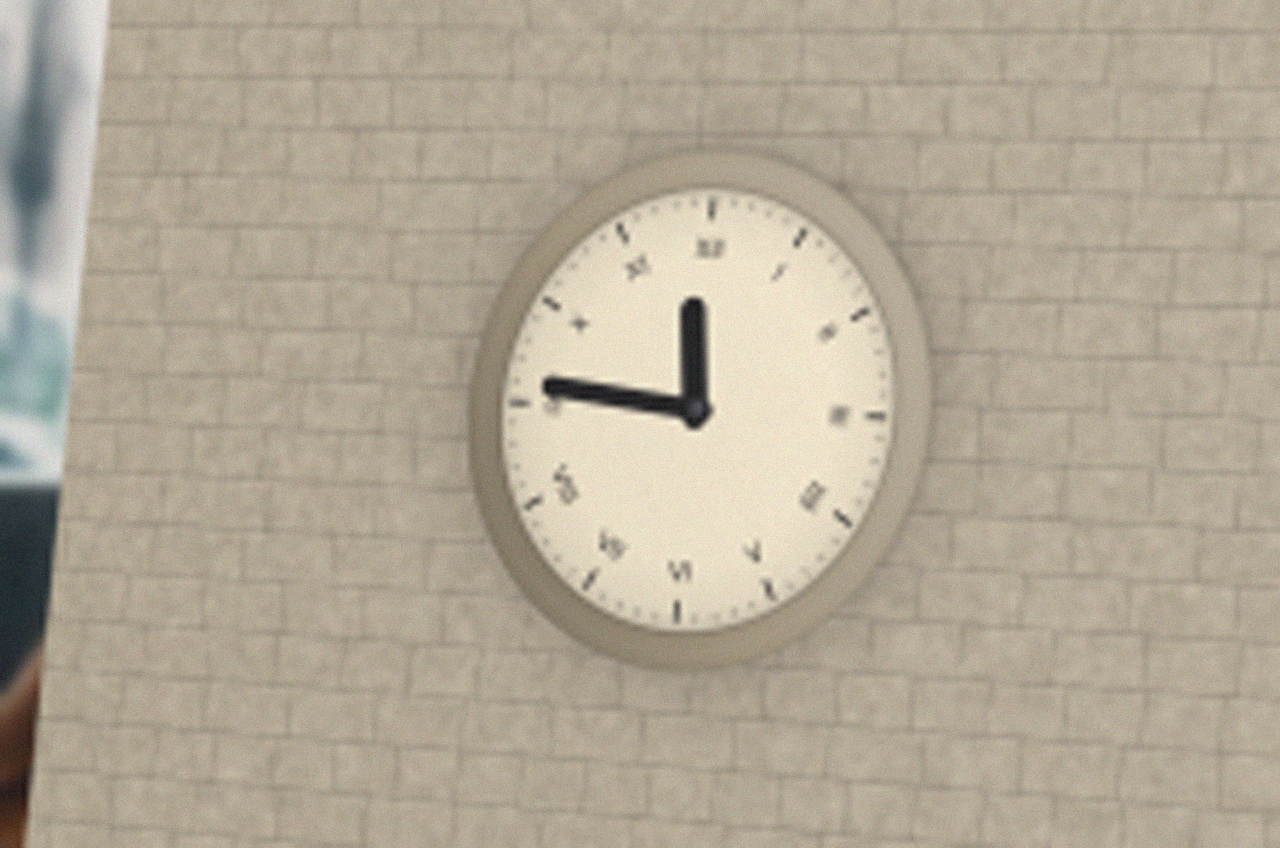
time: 11:46
